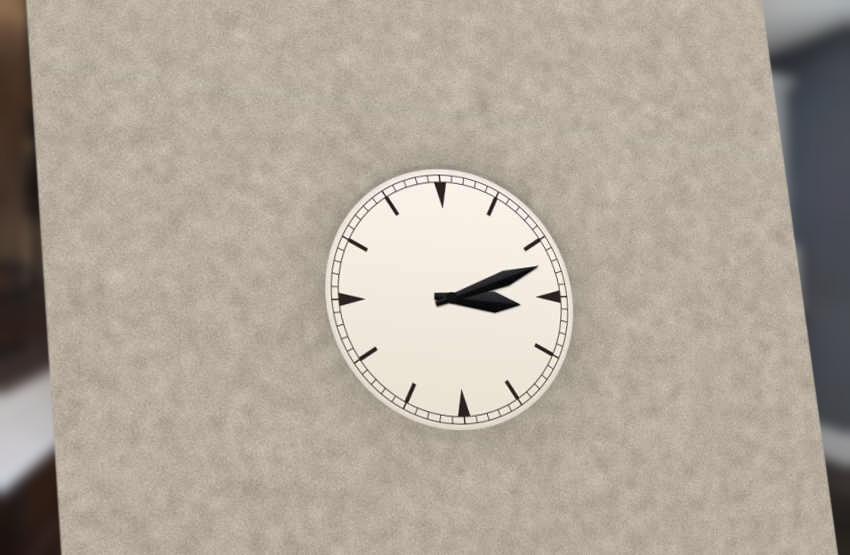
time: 3:12
